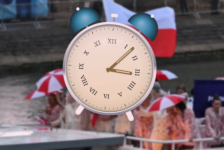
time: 3:07
